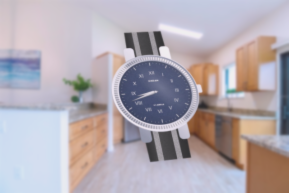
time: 8:42
